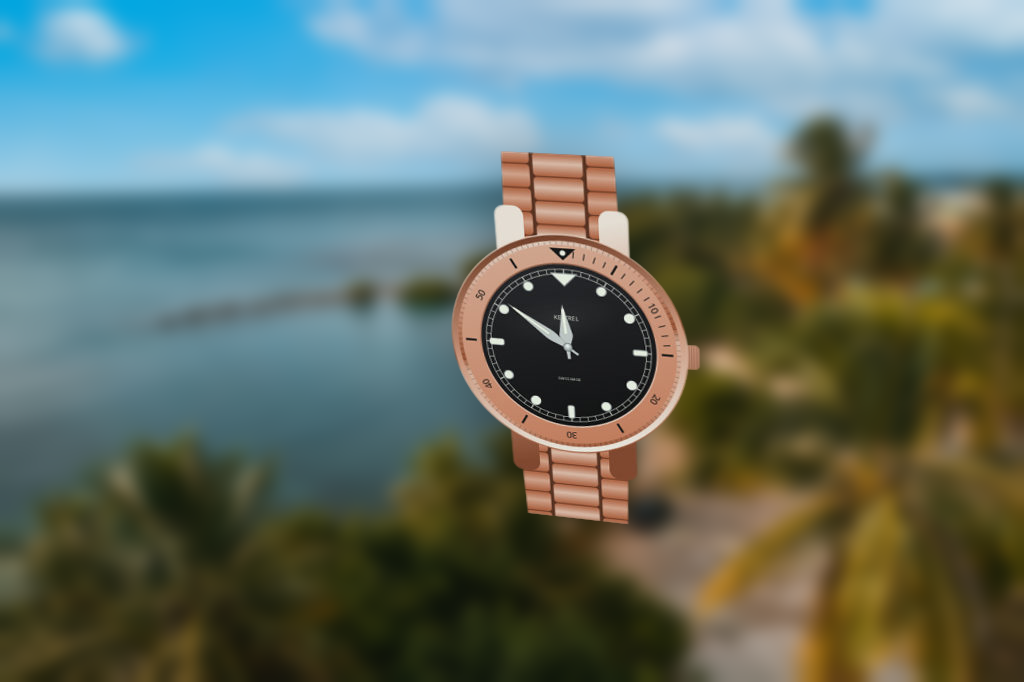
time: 11:51
